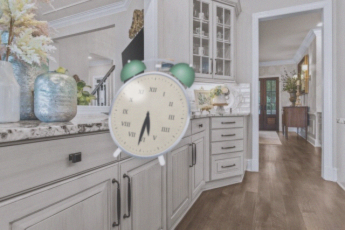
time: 5:31
